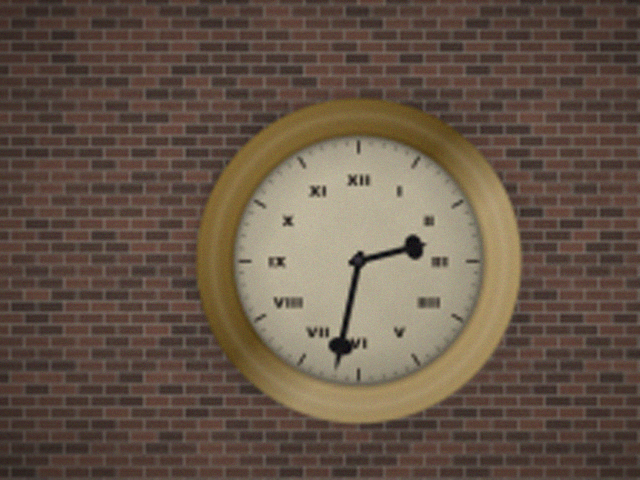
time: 2:32
